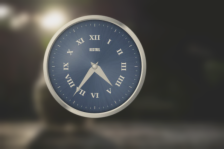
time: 4:36
